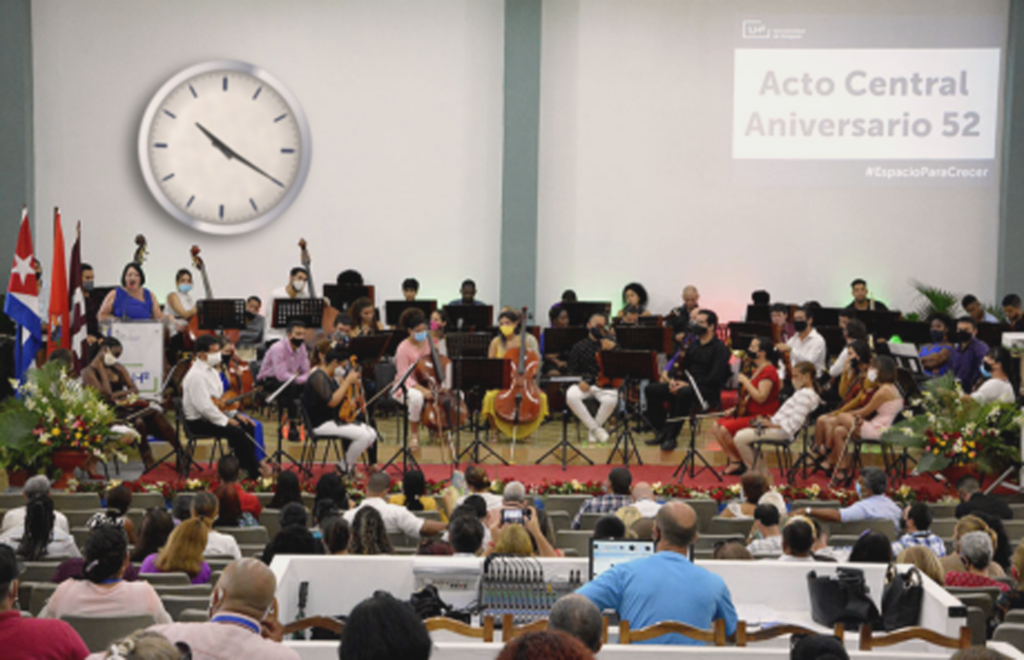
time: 10:20
